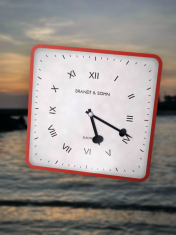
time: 5:19
